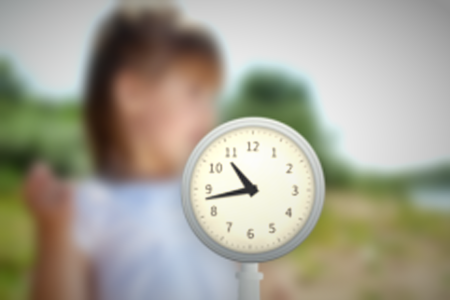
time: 10:43
